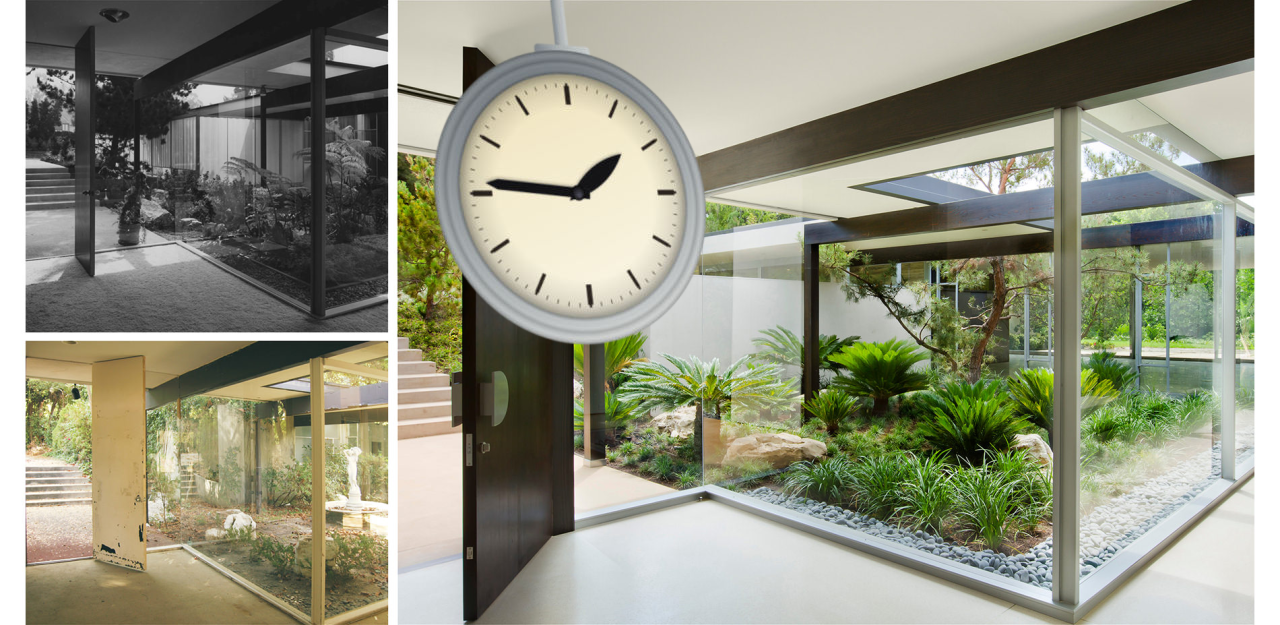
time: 1:46
